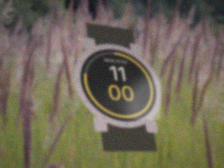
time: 11:00
